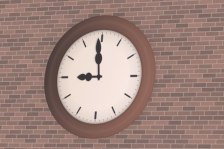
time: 8:59
